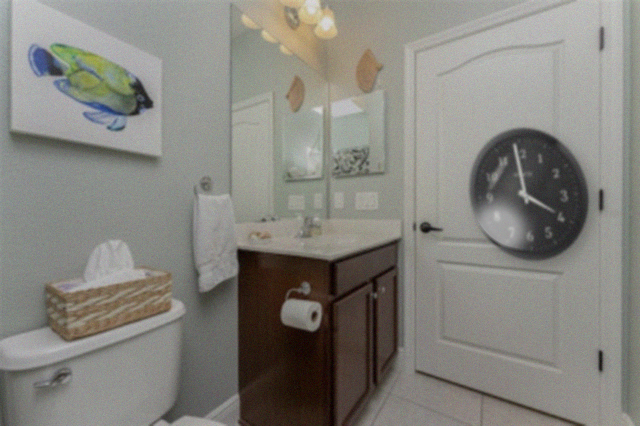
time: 3:59
